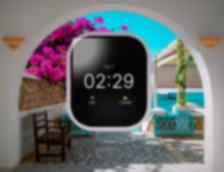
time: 2:29
